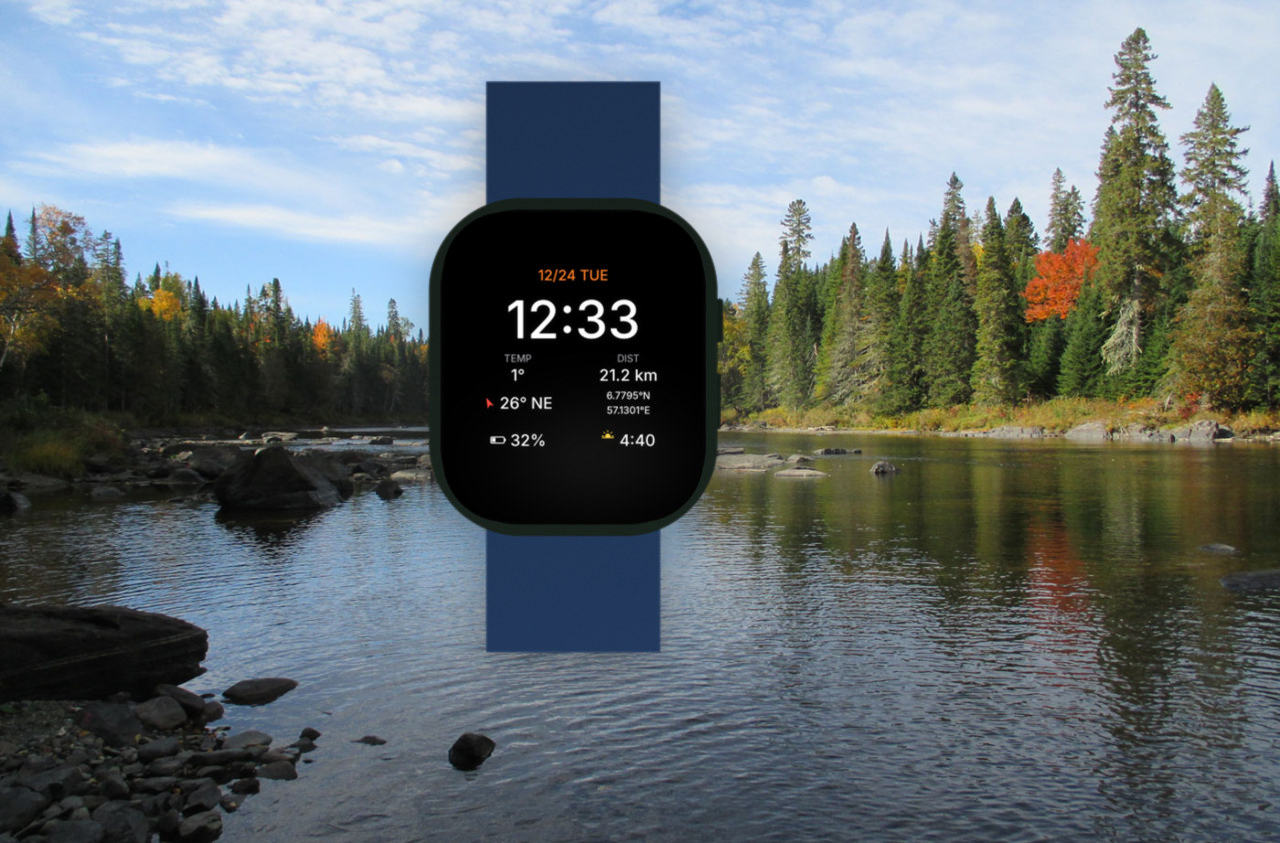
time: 12:33
